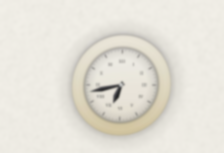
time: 6:43
